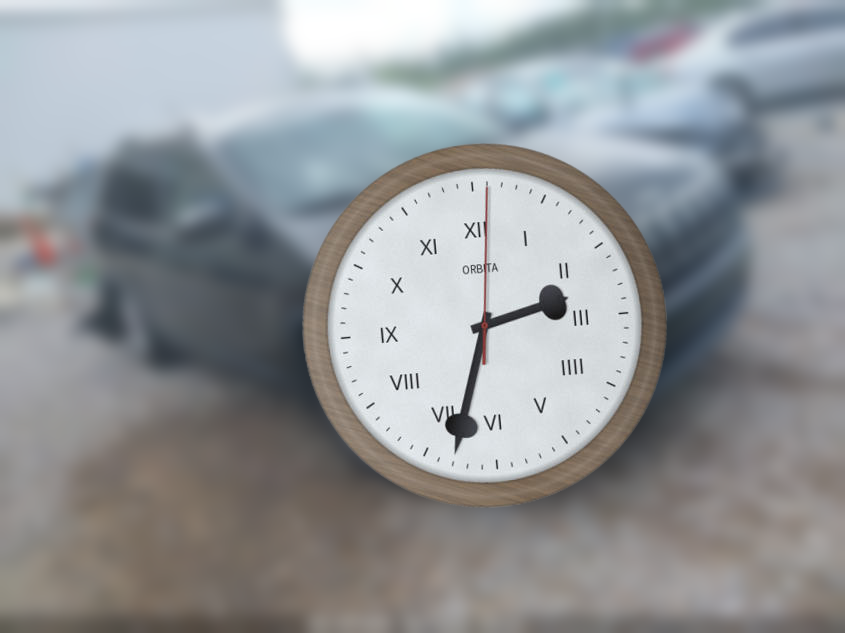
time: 2:33:01
